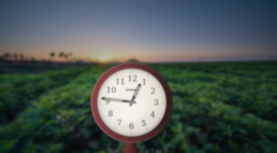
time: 12:46
